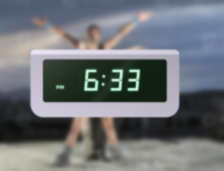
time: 6:33
